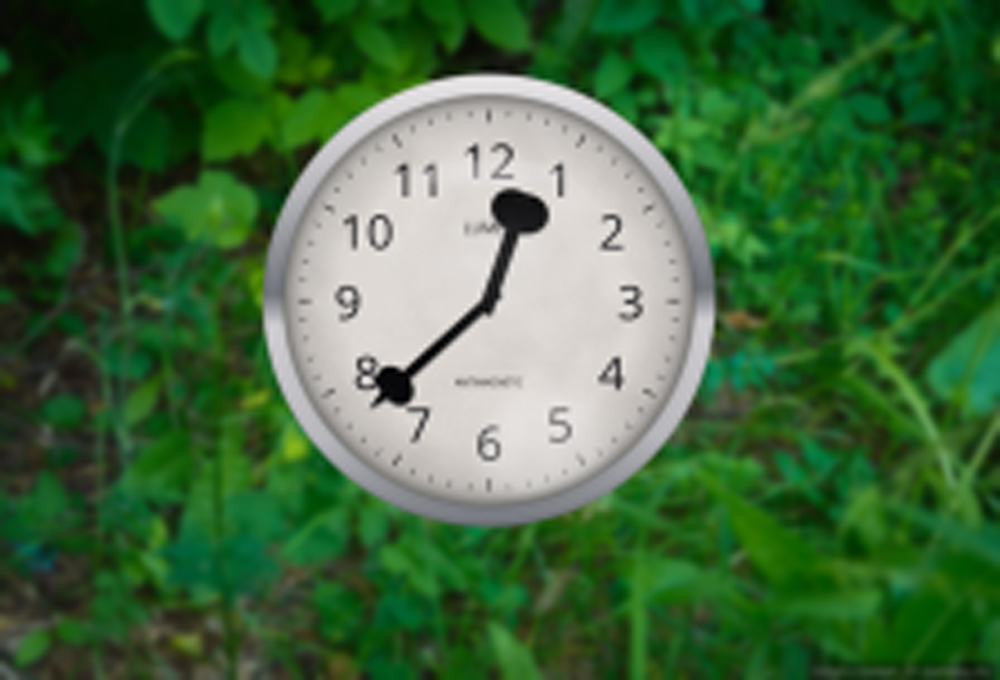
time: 12:38
